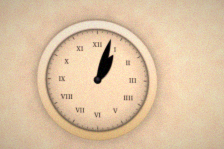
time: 1:03
